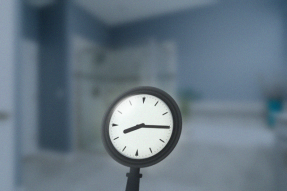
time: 8:15
